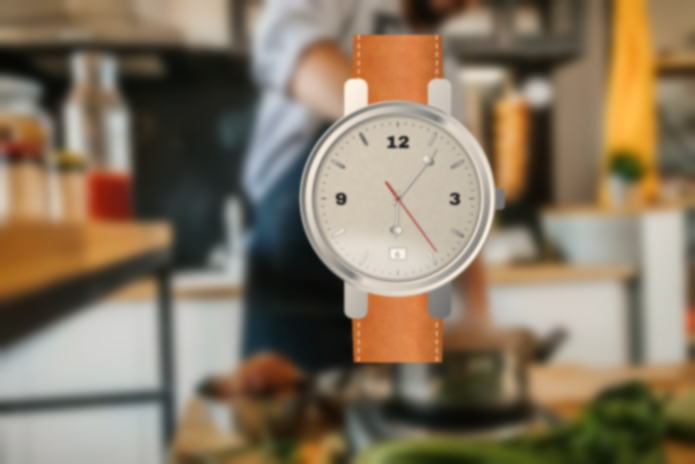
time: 6:06:24
